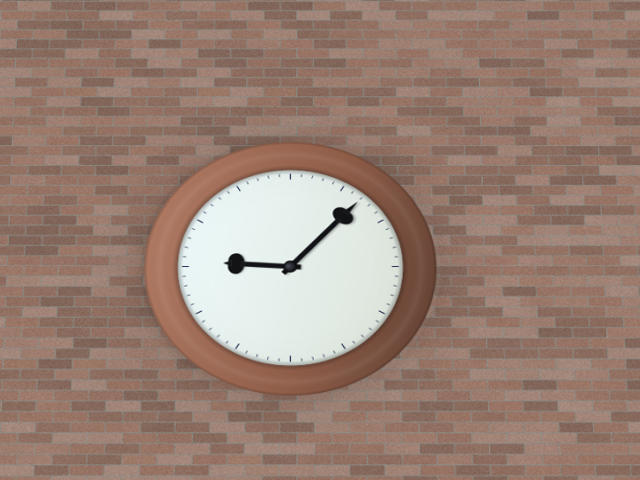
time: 9:07
